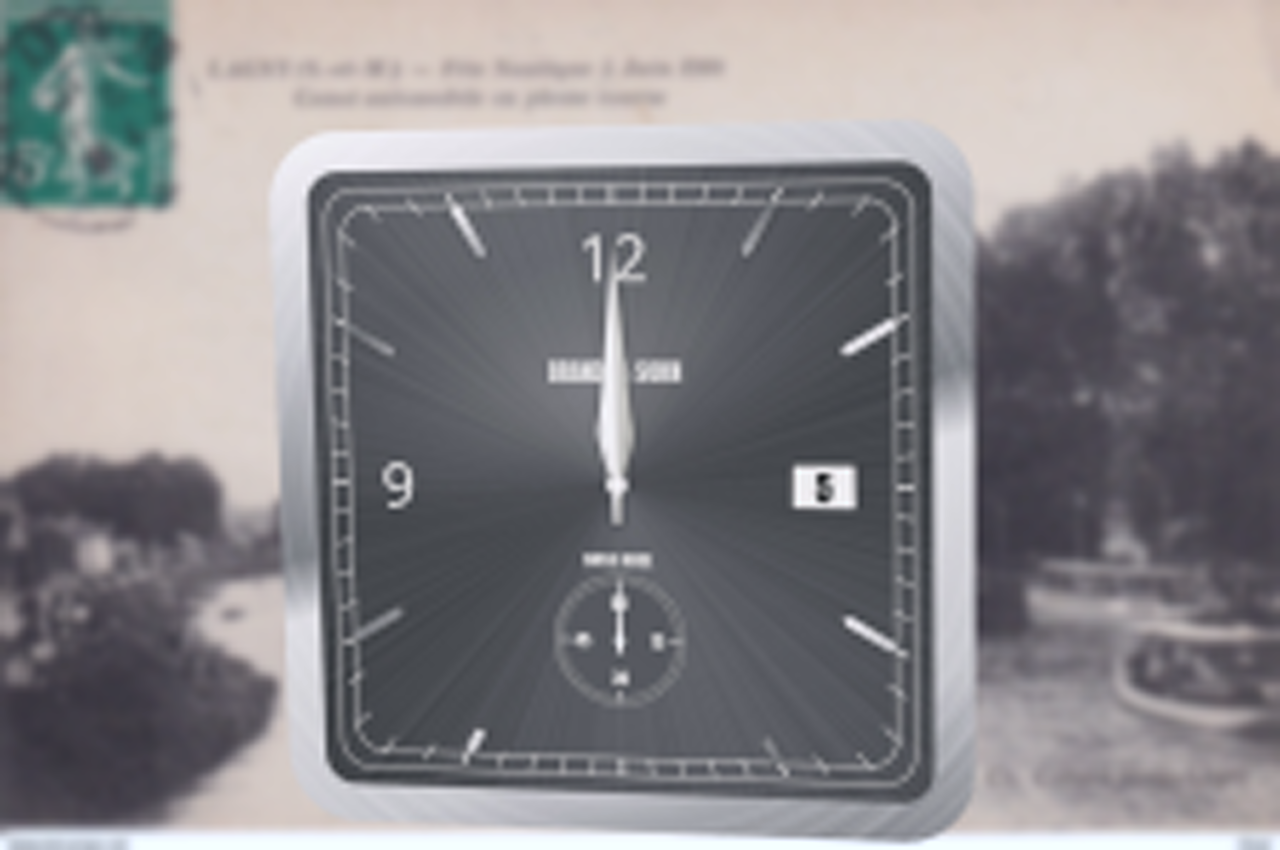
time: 12:00
